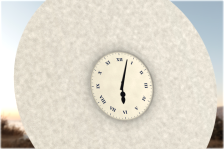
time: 6:03
